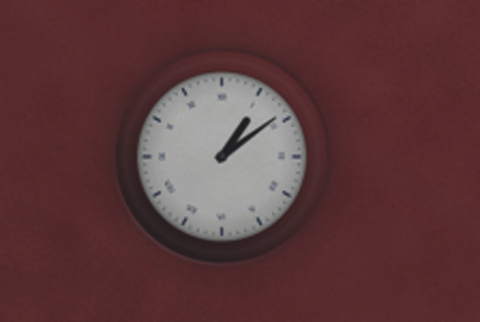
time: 1:09
